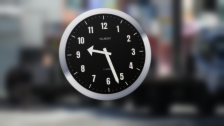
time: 9:27
